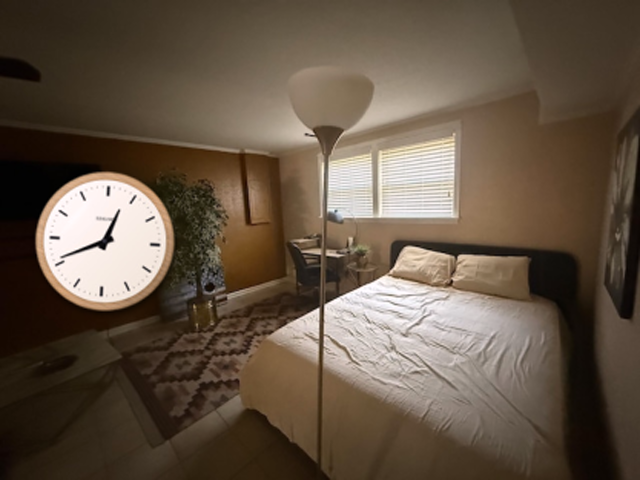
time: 12:41
